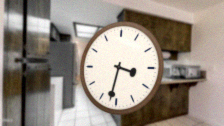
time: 3:32
